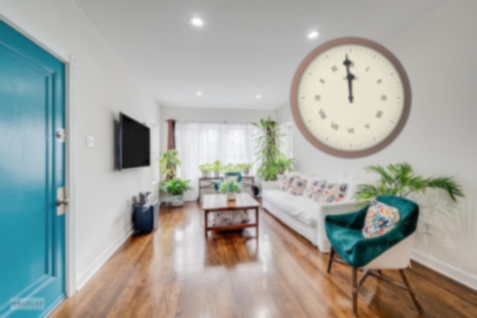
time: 11:59
